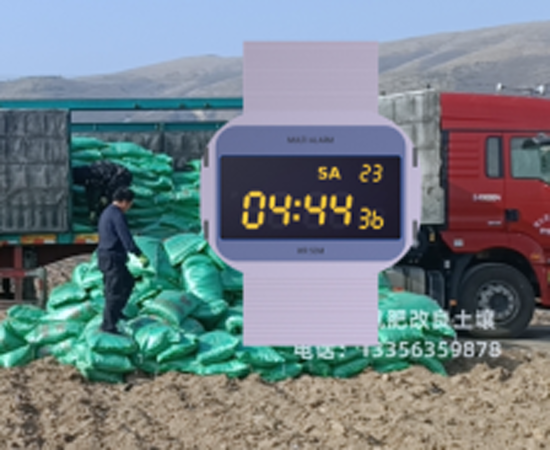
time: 4:44:36
